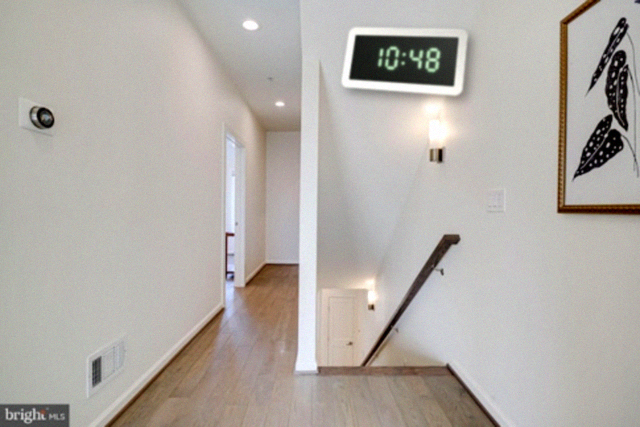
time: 10:48
